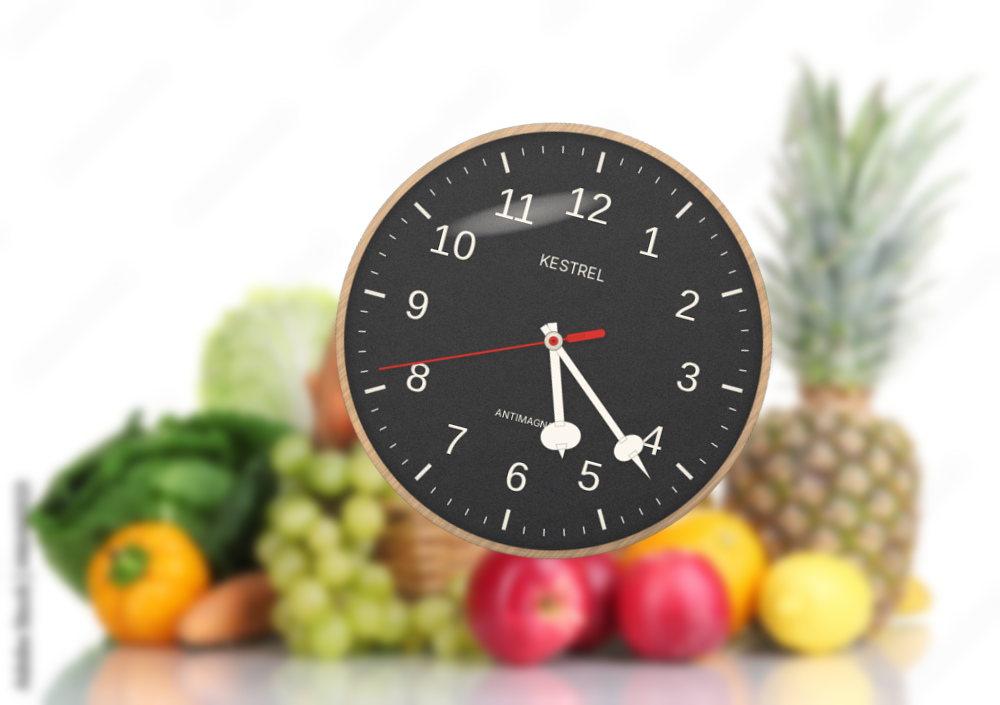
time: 5:21:41
